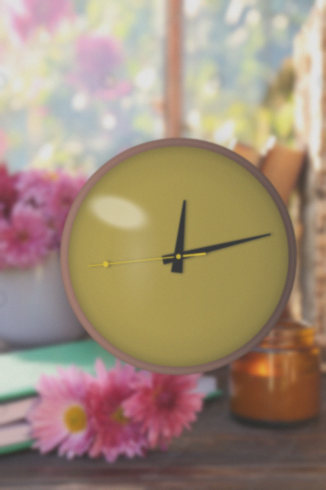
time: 12:12:44
